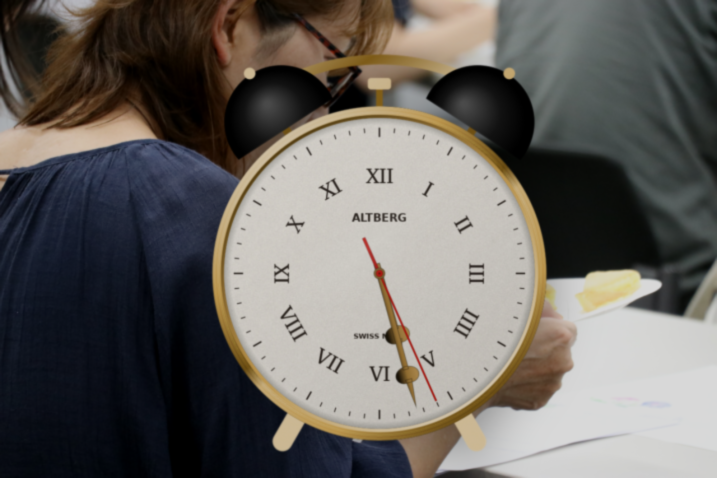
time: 5:27:26
